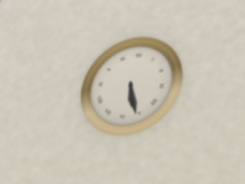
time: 5:26
